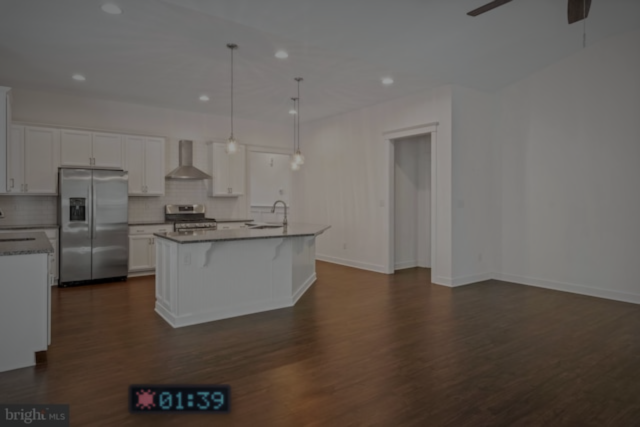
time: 1:39
